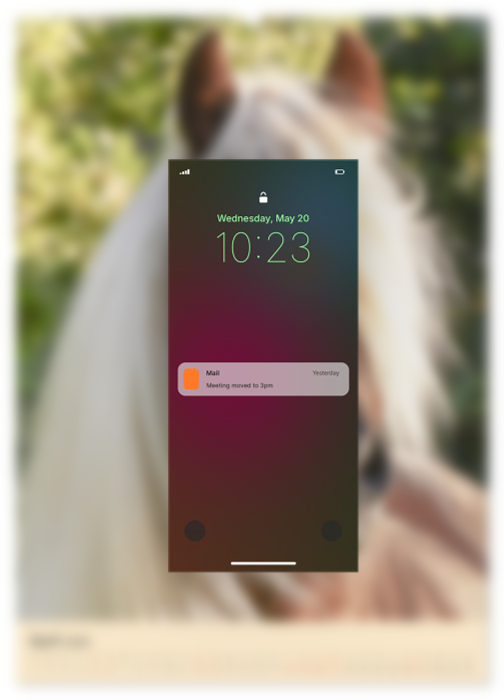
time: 10:23
